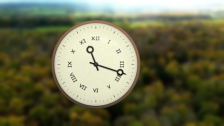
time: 11:18
